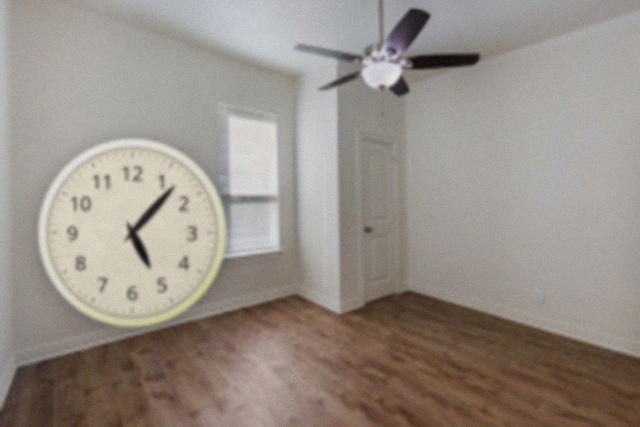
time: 5:07
